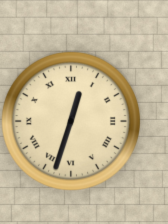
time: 12:33
